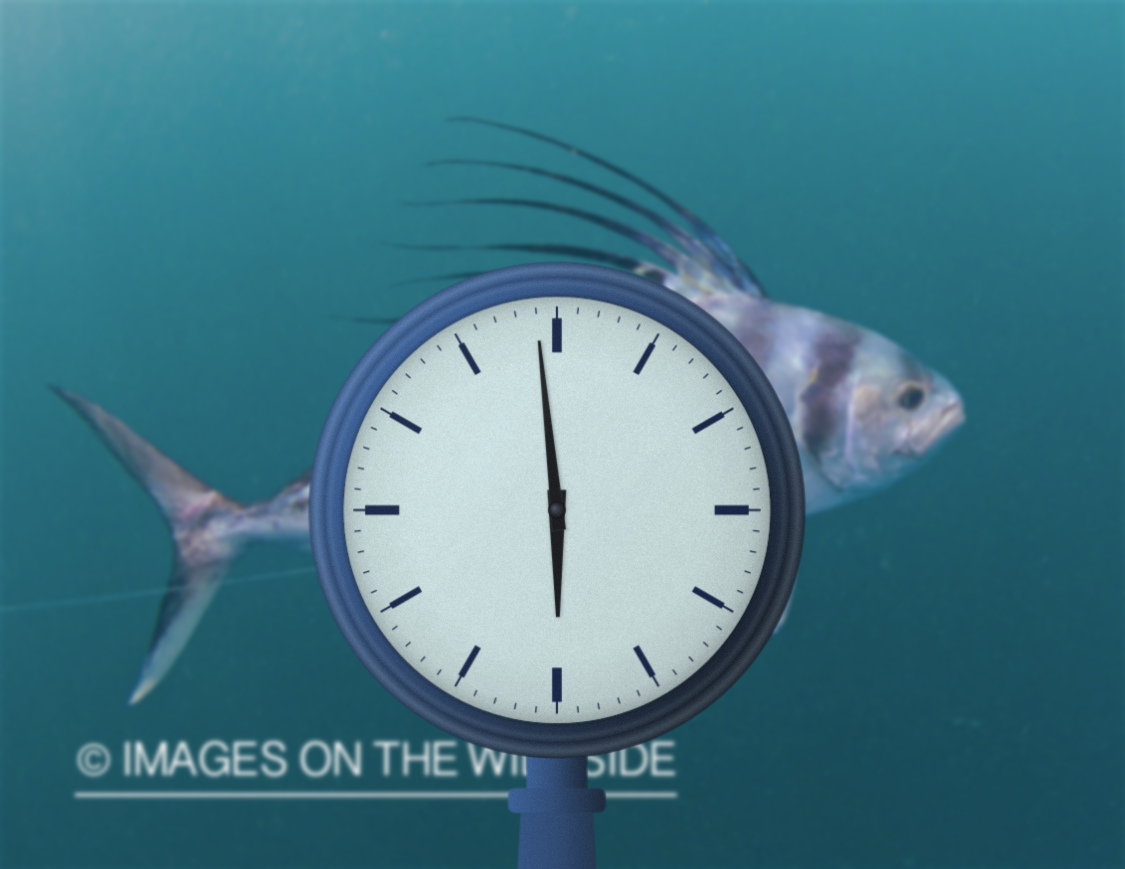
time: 5:59
